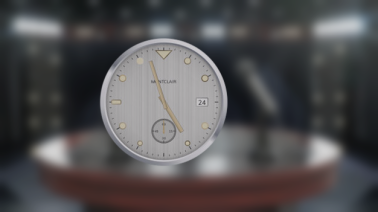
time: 4:57
